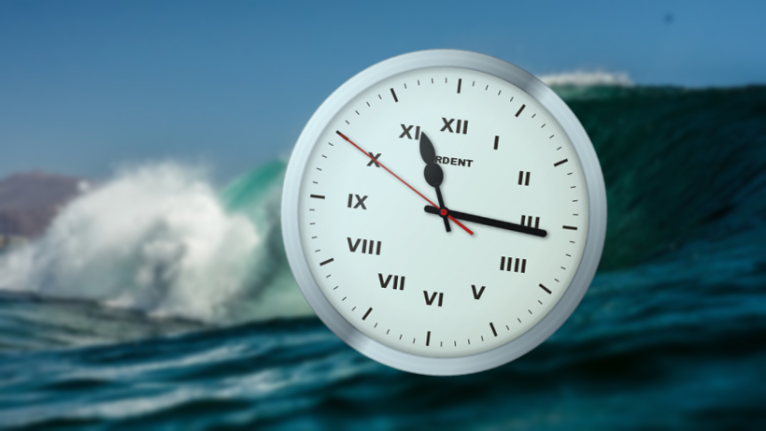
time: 11:15:50
